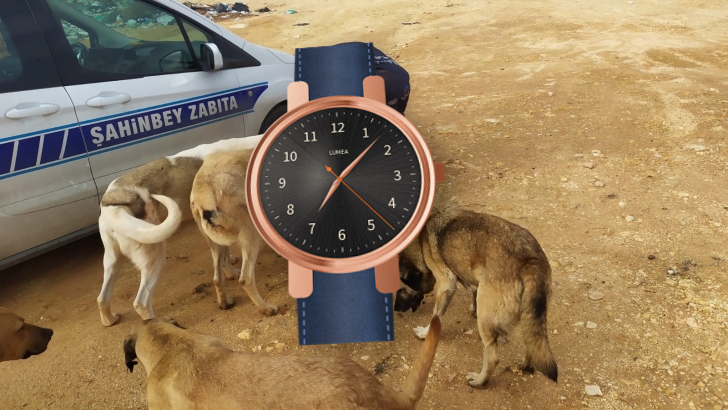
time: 7:07:23
